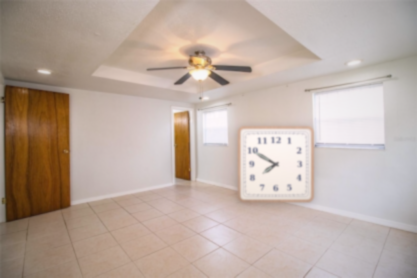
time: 7:50
